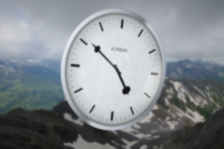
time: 4:51
